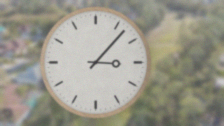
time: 3:07
